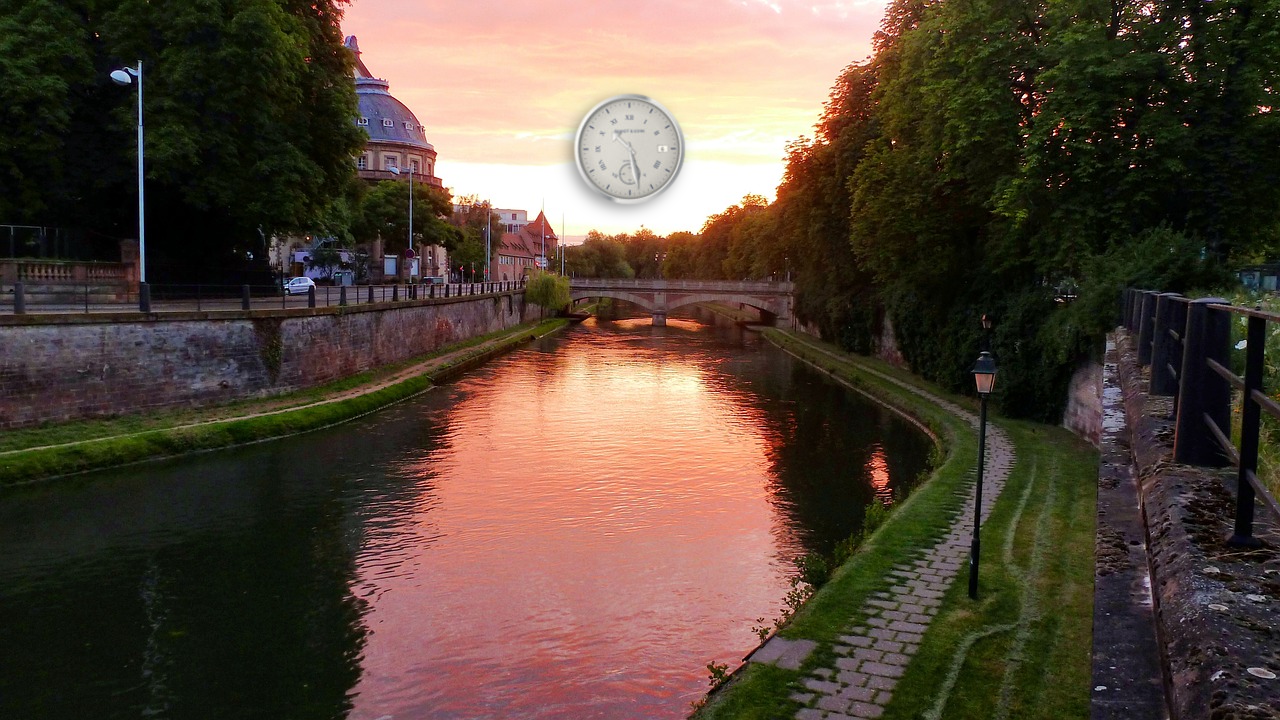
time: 10:28
